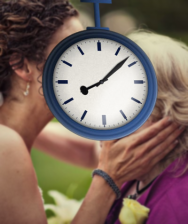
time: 8:08
